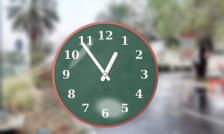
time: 12:54
